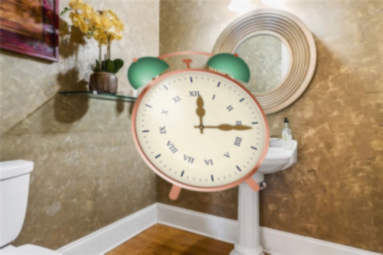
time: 12:16
